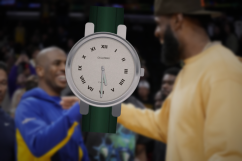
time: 5:30
